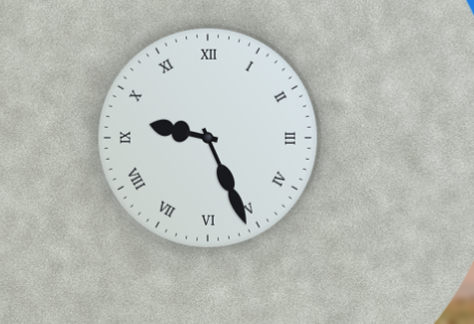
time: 9:26
